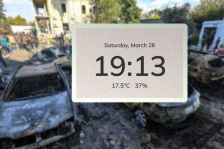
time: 19:13
